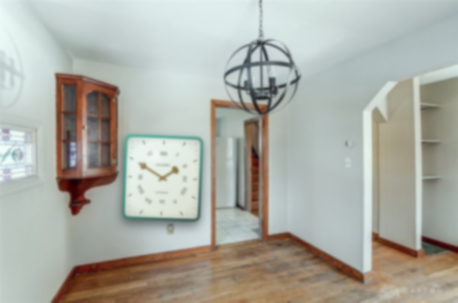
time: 1:50
